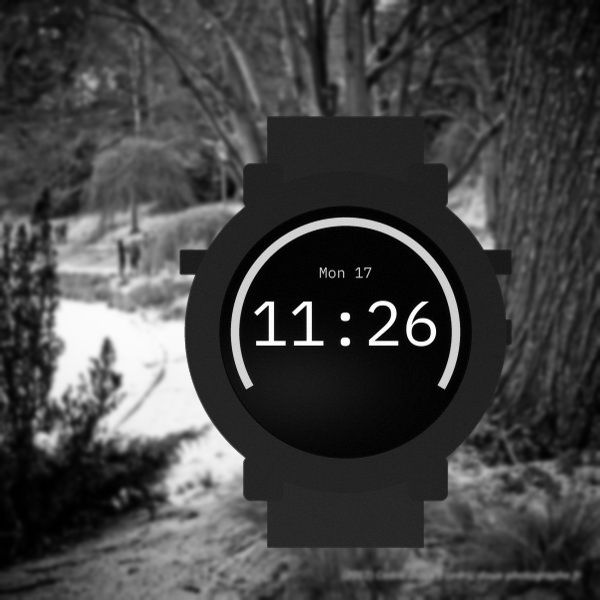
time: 11:26
